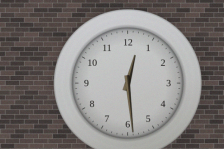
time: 12:29
